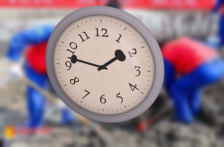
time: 1:47
